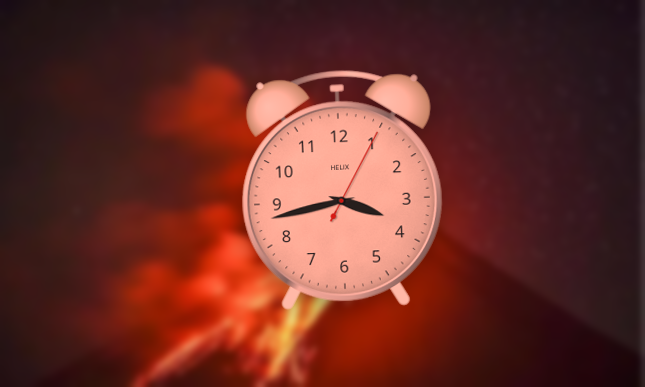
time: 3:43:05
